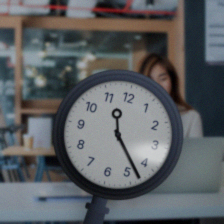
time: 11:23
